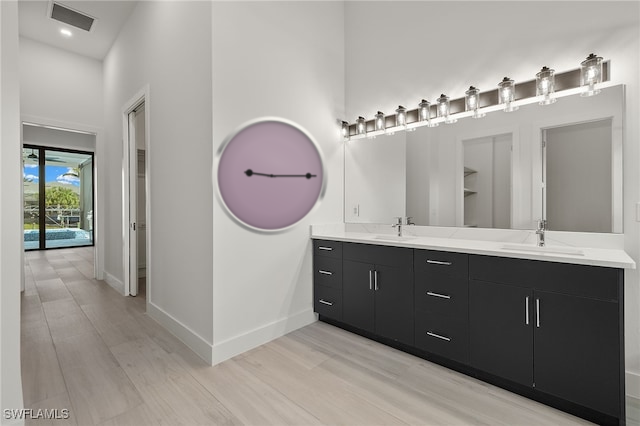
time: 9:15
